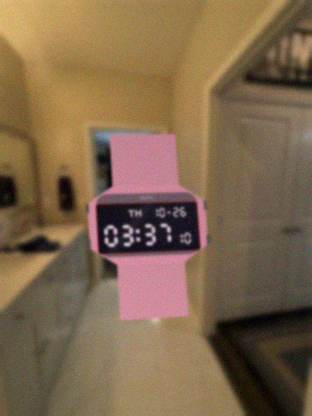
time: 3:37:10
